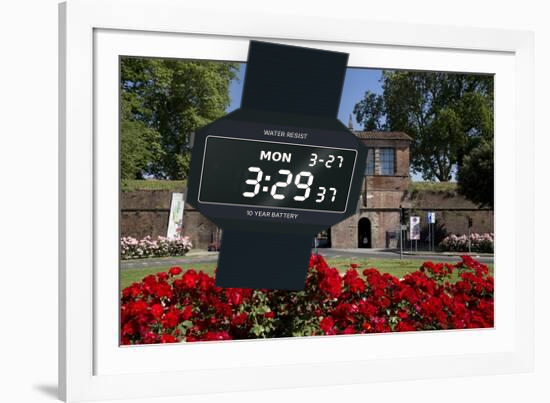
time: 3:29:37
